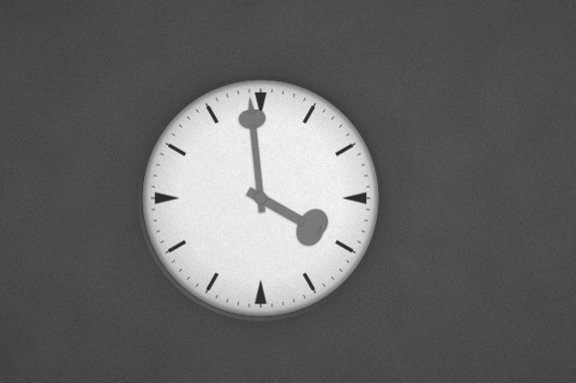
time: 3:59
